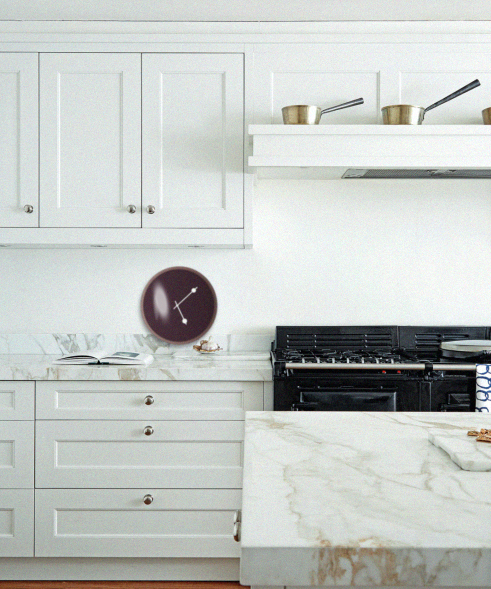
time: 5:08
